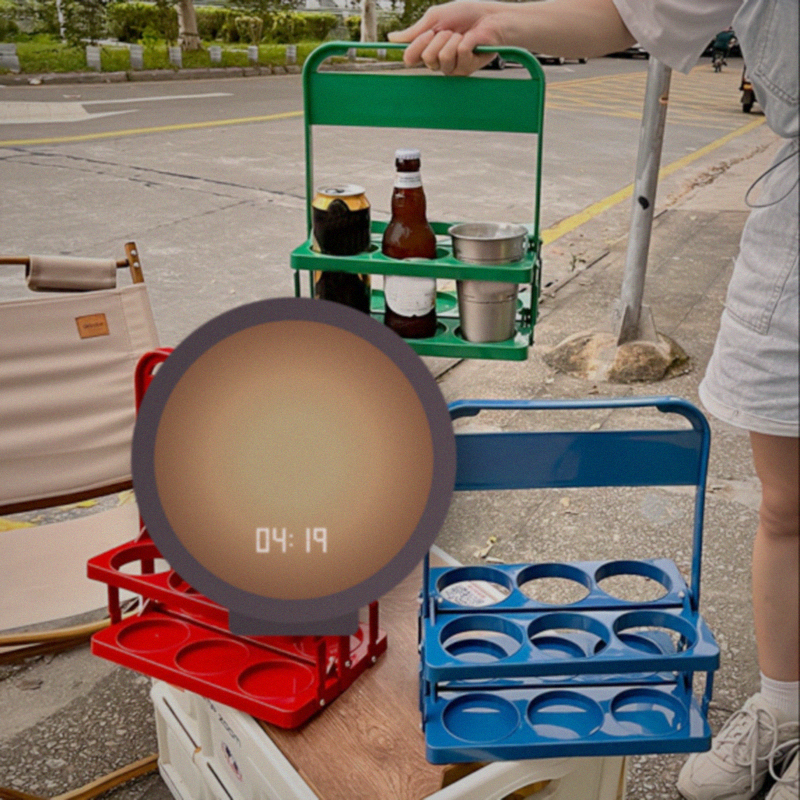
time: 4:19
